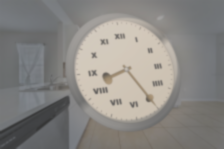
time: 8:25
